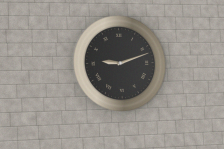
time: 9:12
